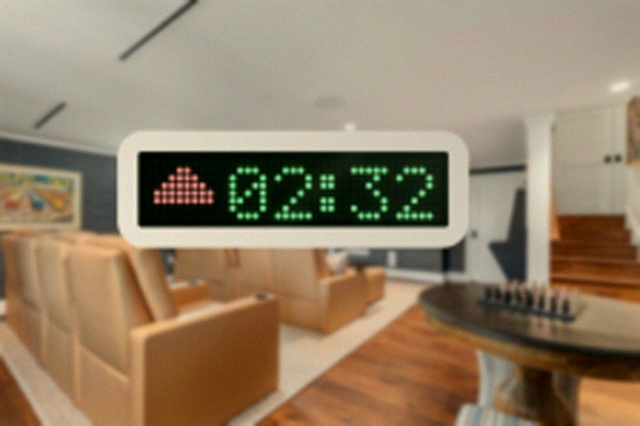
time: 2:32
